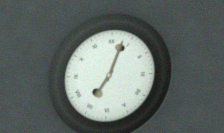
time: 7:03
